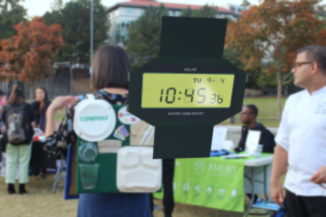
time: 10:45:36
